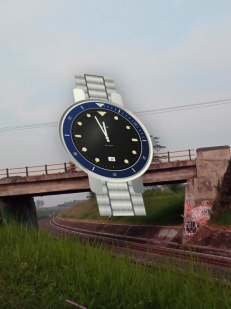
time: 11:57
